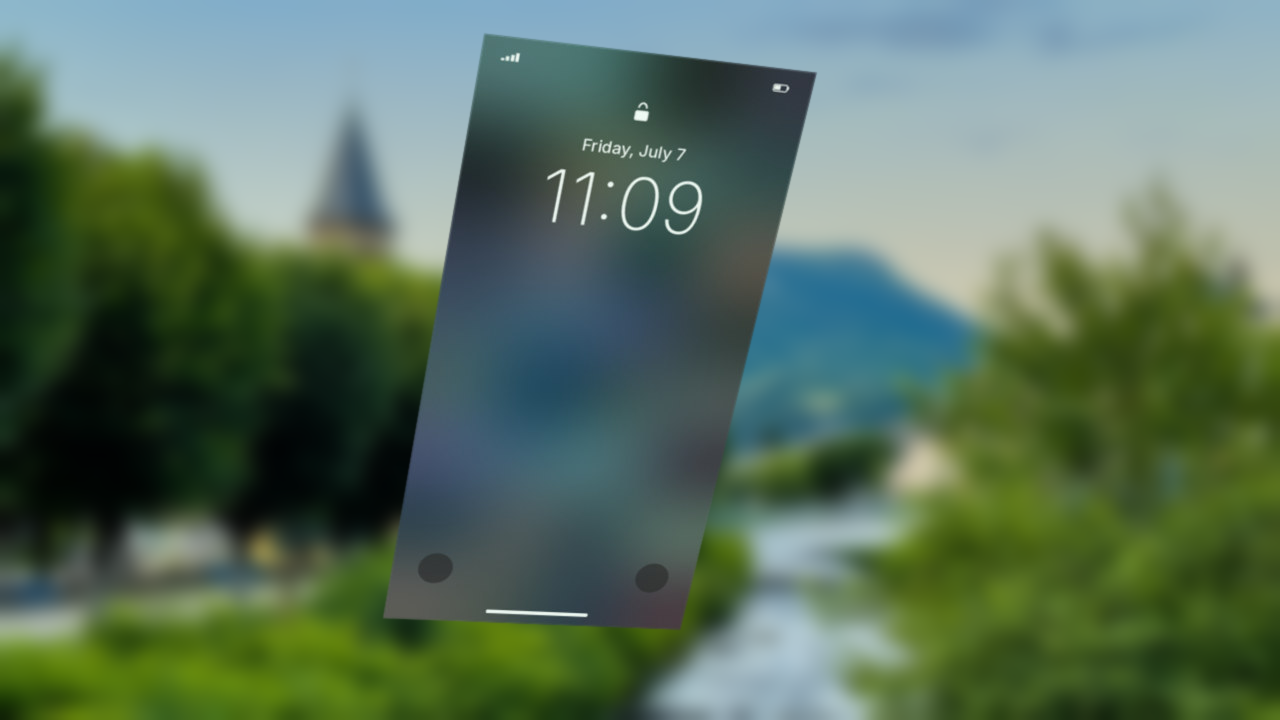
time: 11:09
